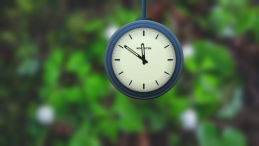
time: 11:51
